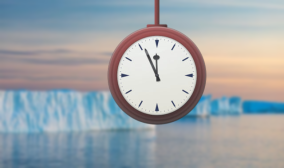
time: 11:56
